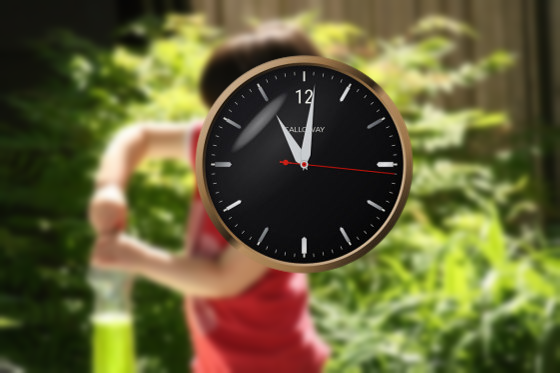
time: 11:01:16
